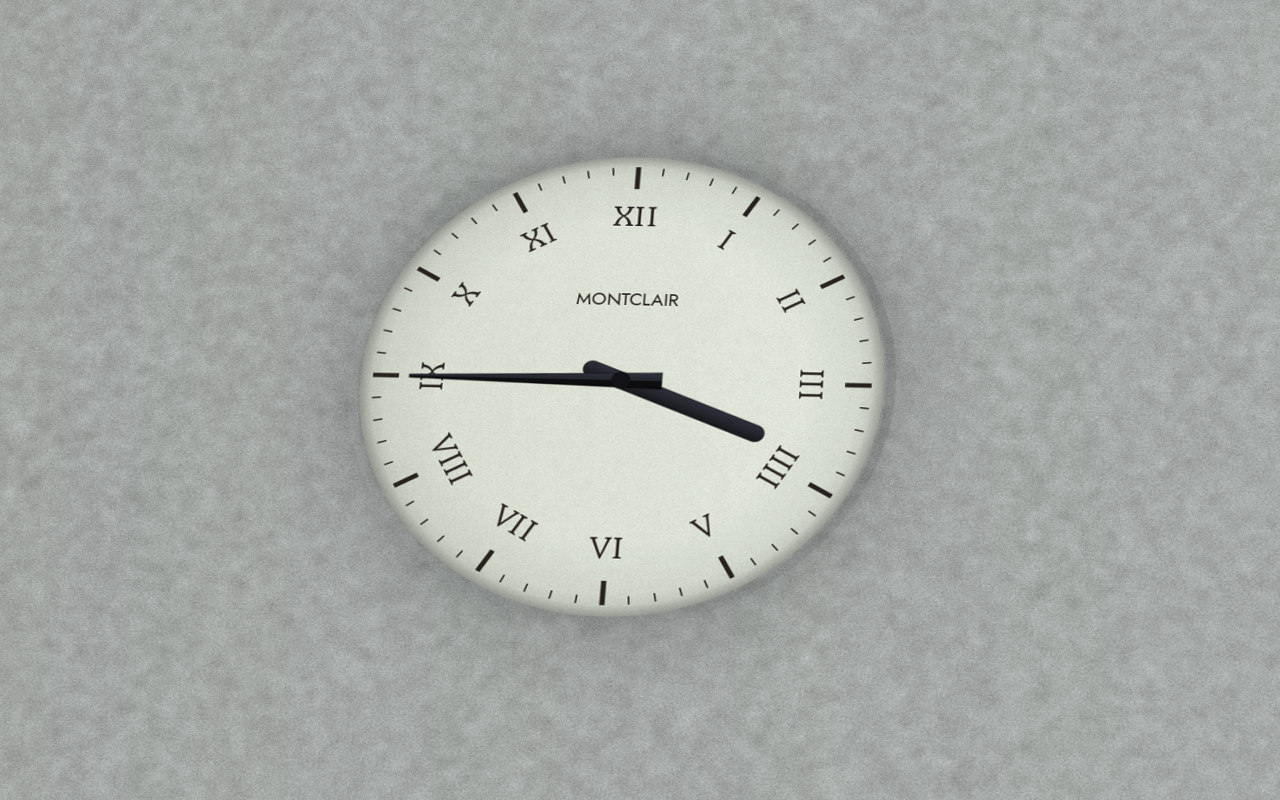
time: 3:45
